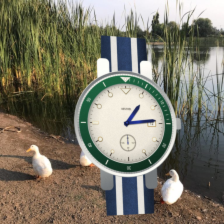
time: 1:14
